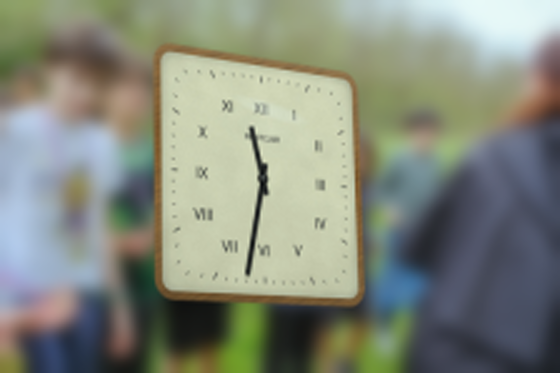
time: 11:32
